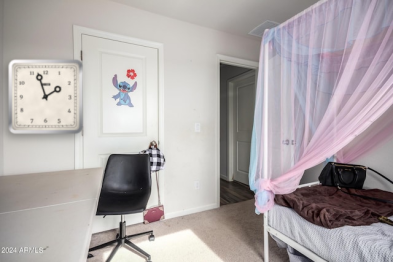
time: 1:57
